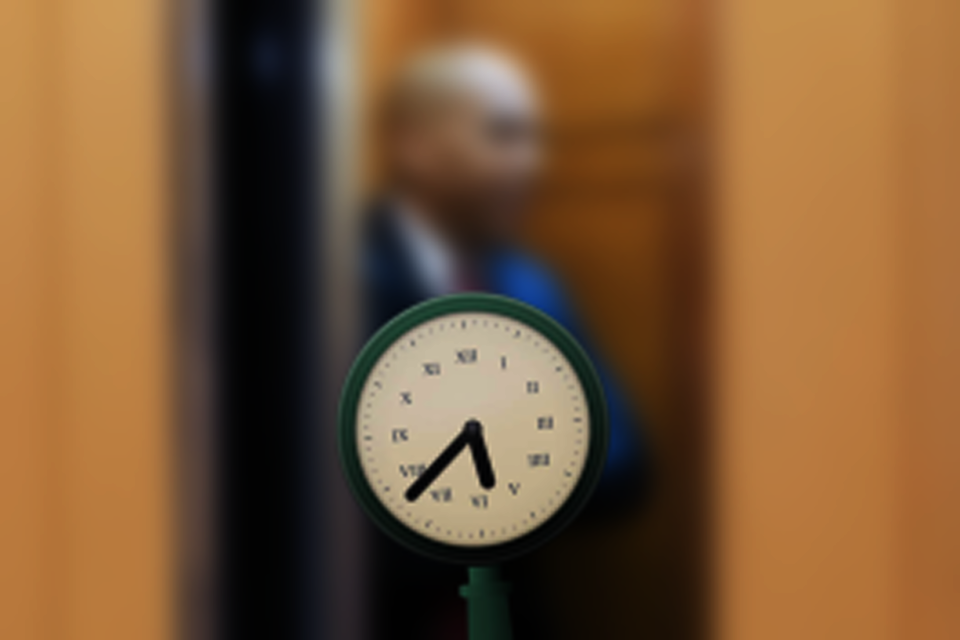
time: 5:38
